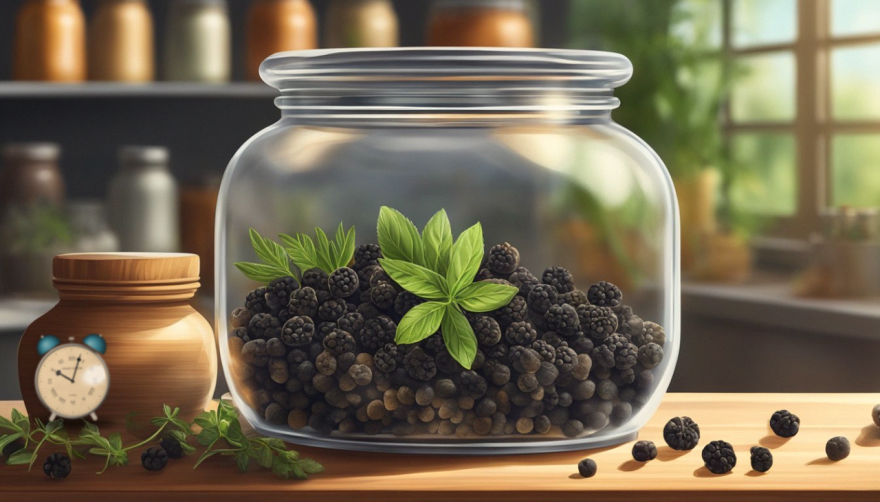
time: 10:03
